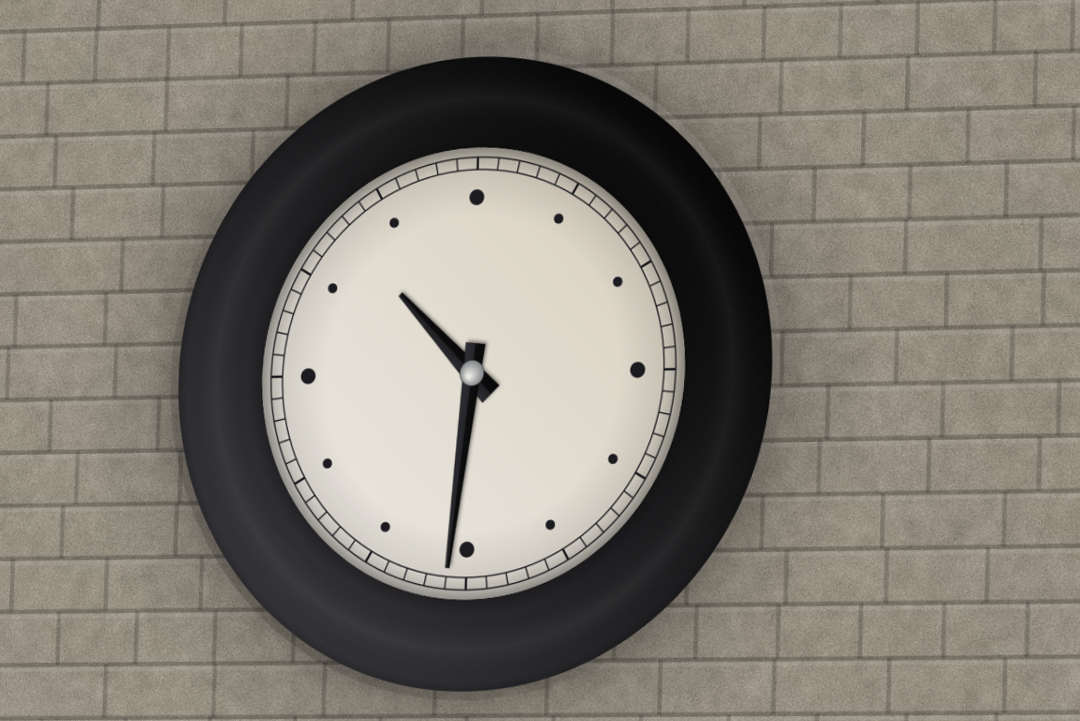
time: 10:31
